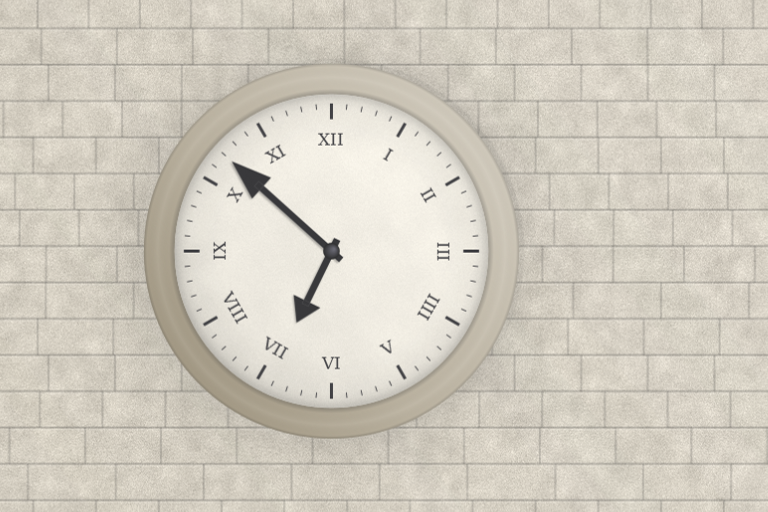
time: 6:52
